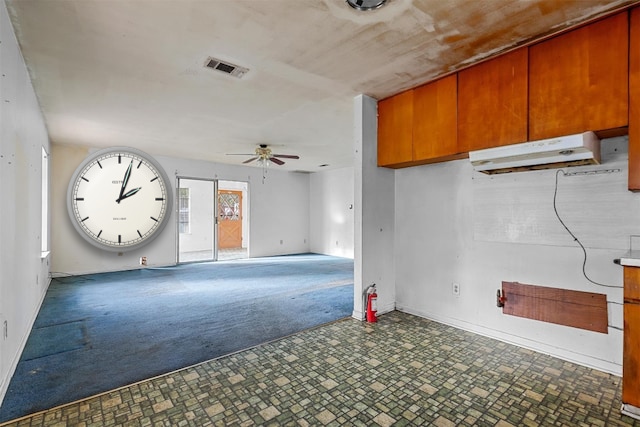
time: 2:03
